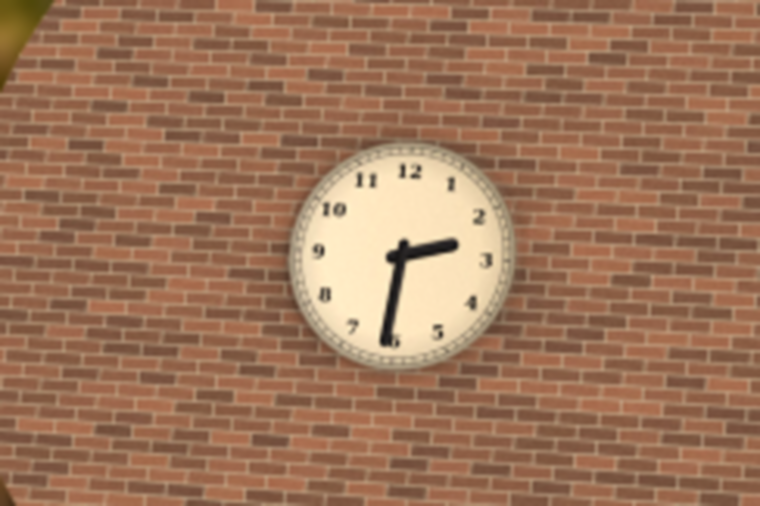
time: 2:31
